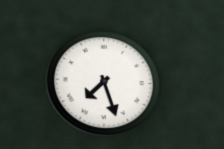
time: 7:27
